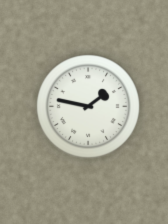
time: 1:47
